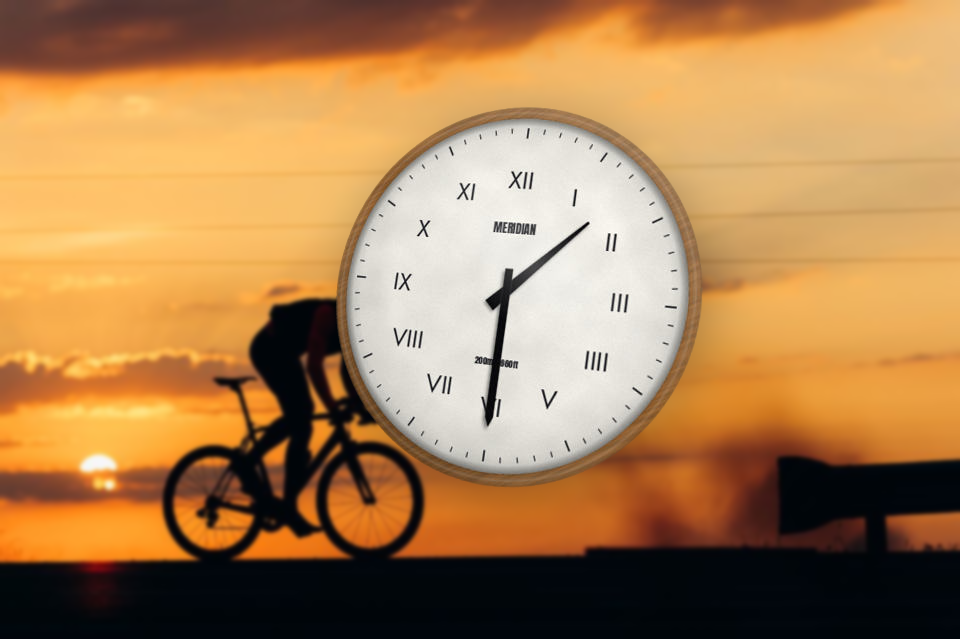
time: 1:30
